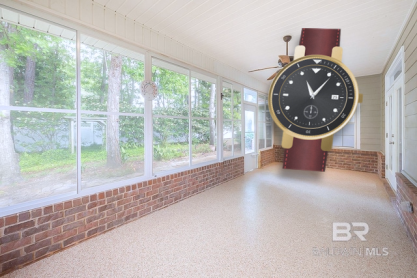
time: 11:06
